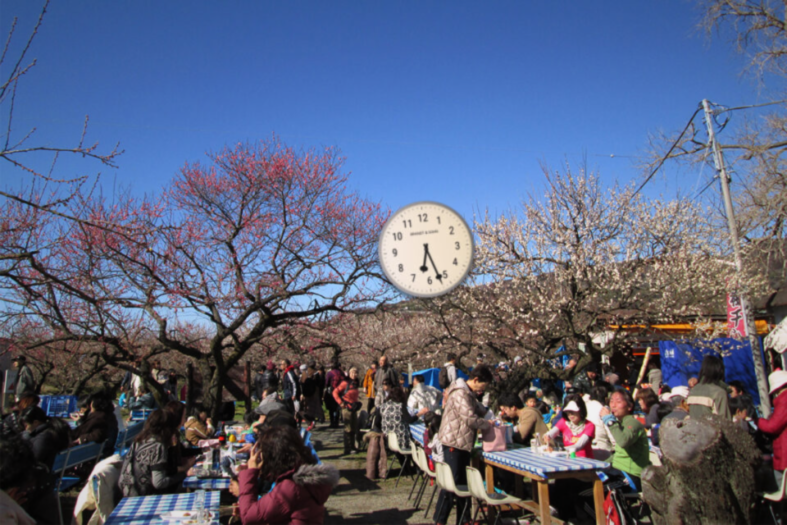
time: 6:27
